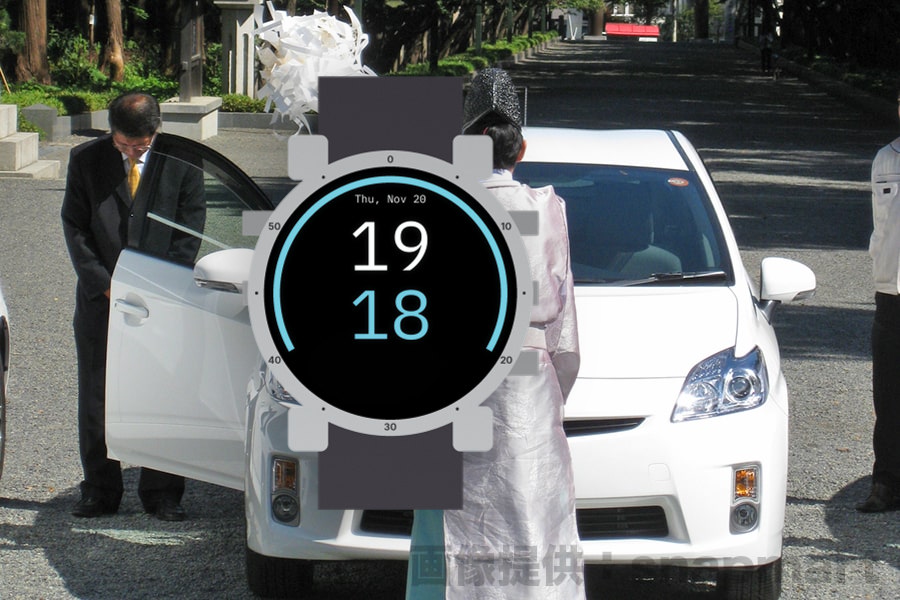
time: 19:18
